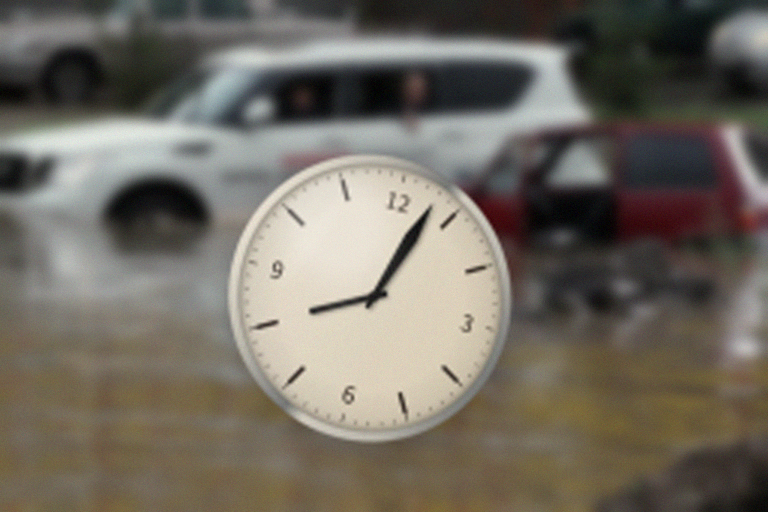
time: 8:03
